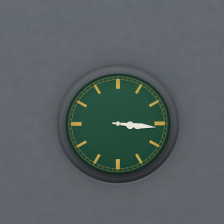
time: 3:16
